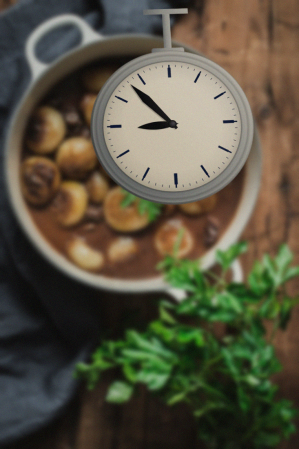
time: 8:53
